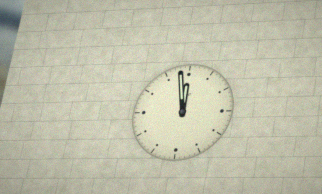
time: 11:58
